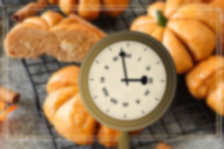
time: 2:58
